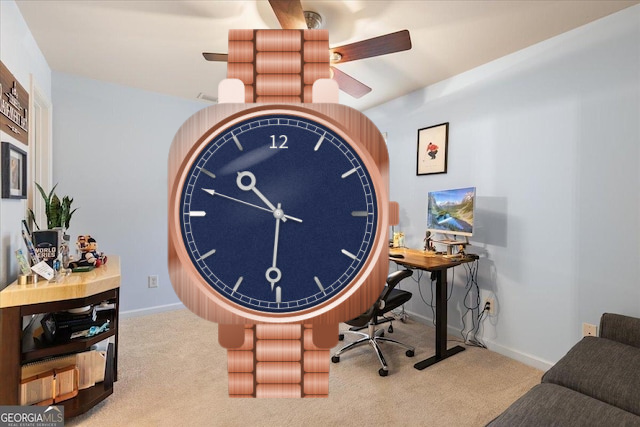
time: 10:30:48
